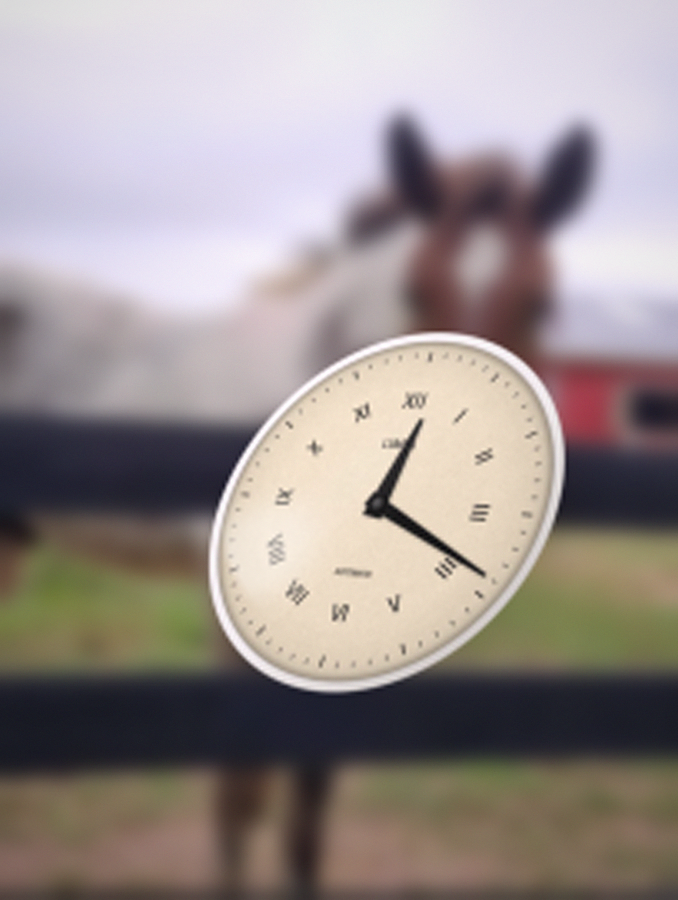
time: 12:19
